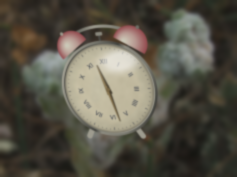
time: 11:28
